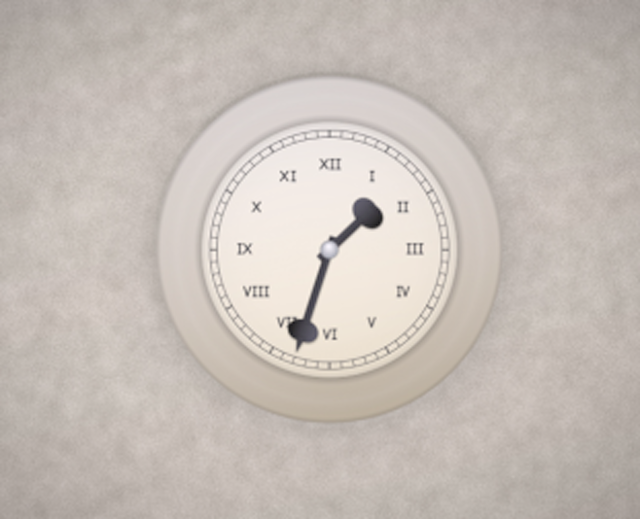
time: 1:33
